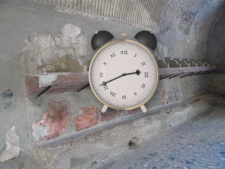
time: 2:41
